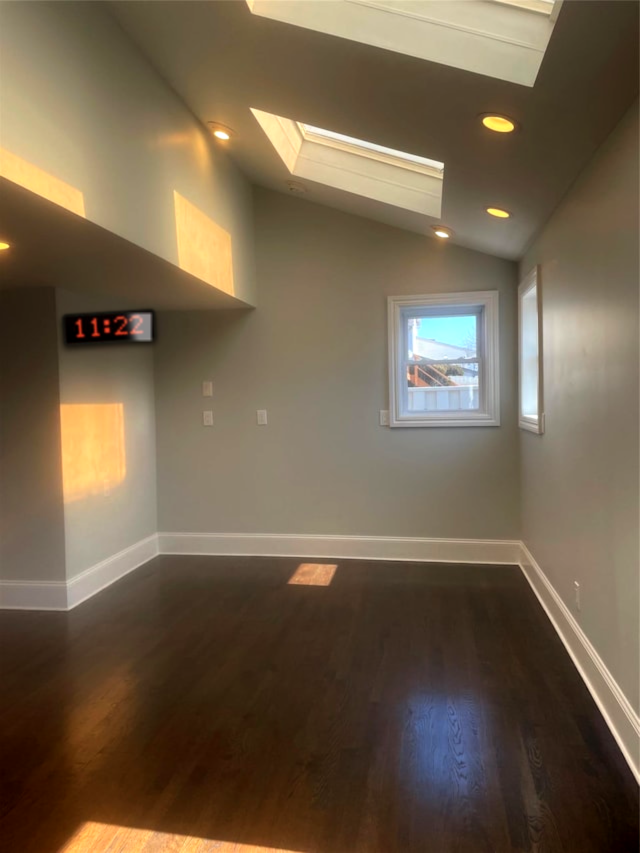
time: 11:22
